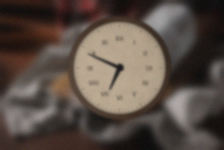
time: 6:49
